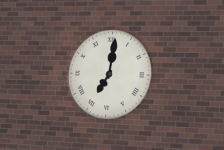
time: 7:01
